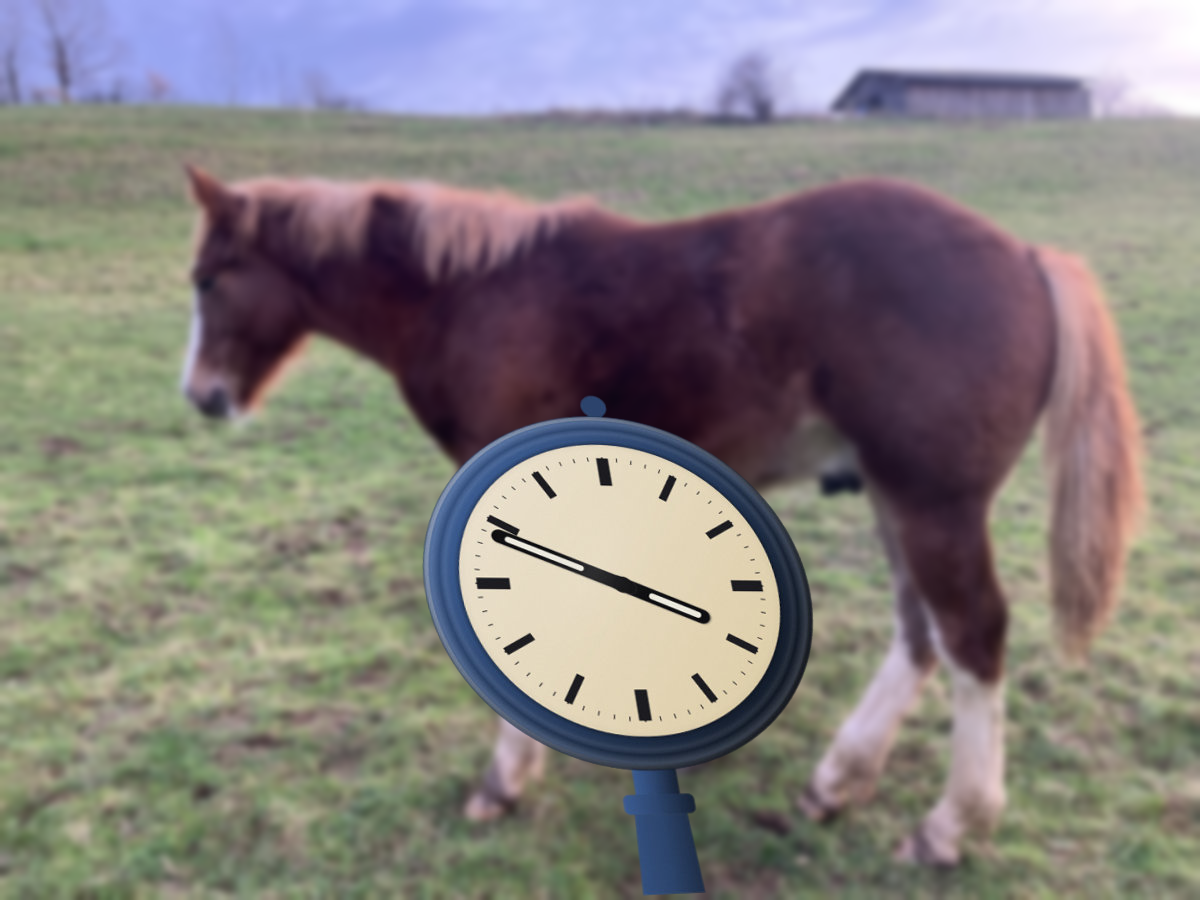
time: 3:49
